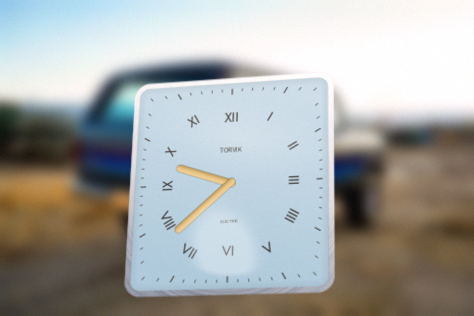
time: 9:38
